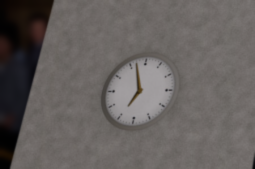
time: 6:57
